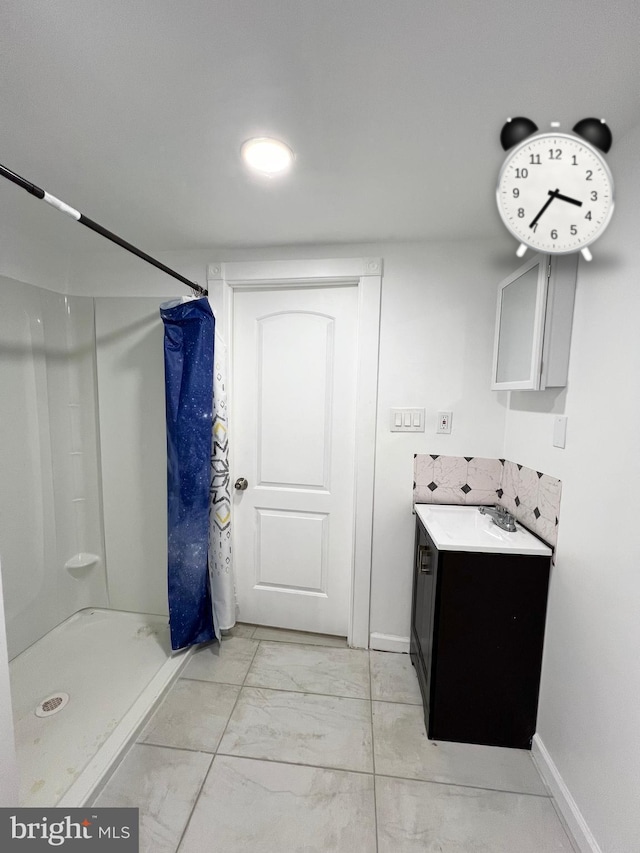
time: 3:36
